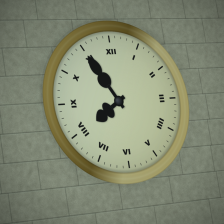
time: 7:55
